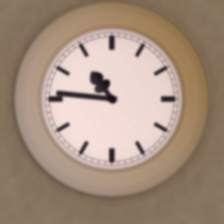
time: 10:46
